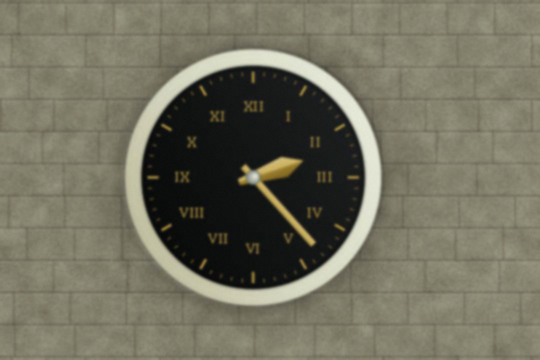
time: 2:23
